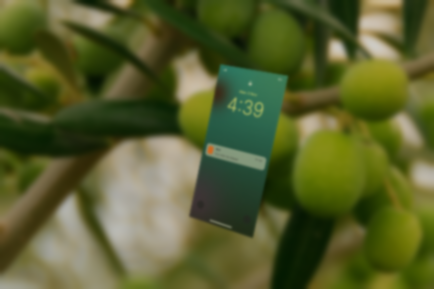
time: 4:39
